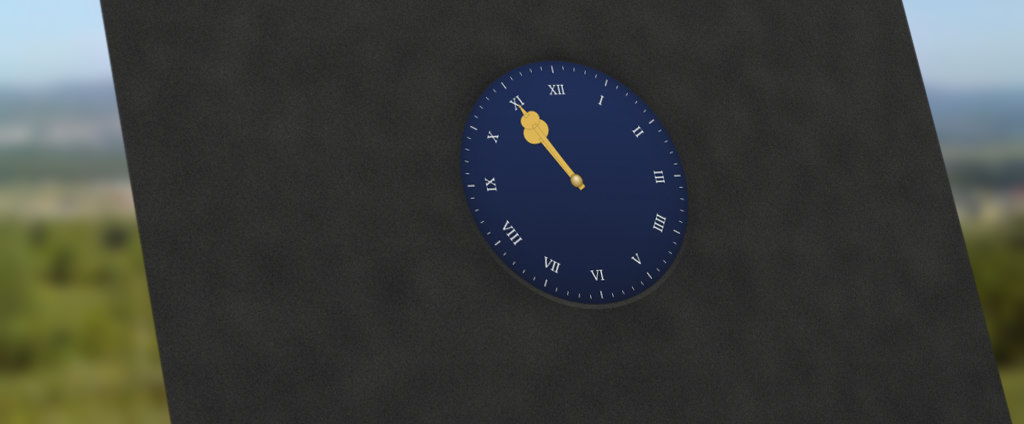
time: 10:55
